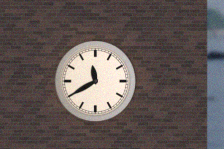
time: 11:40
